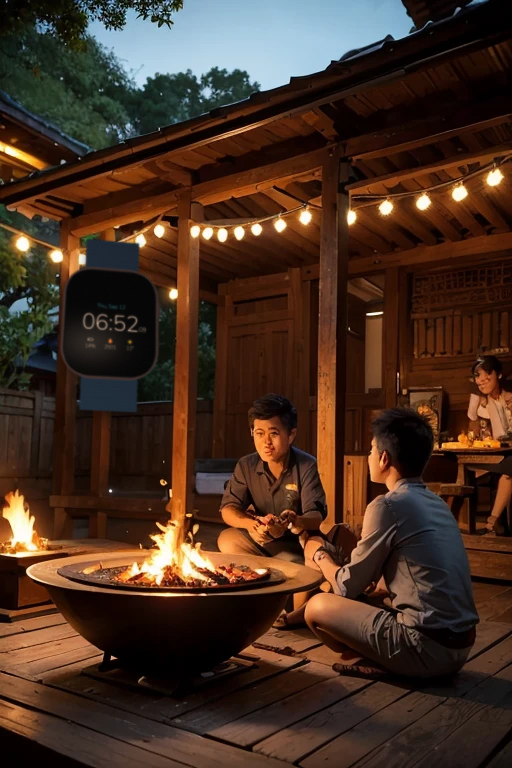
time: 6:52
